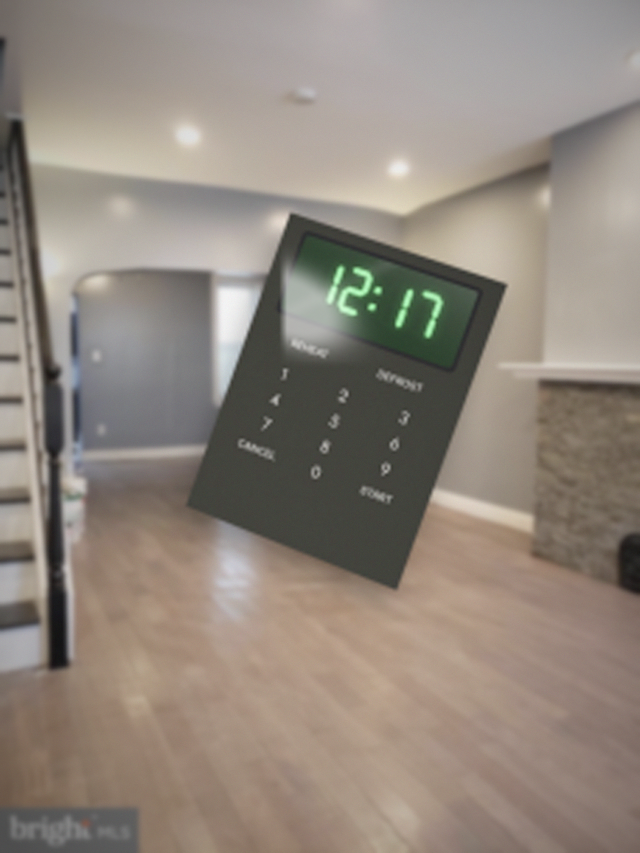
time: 12:17
